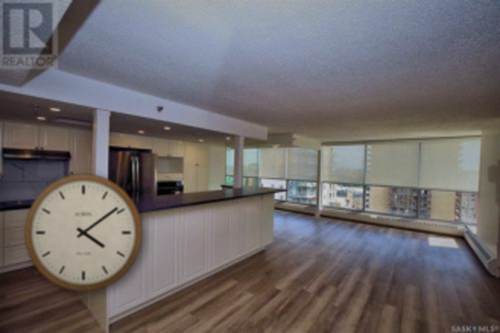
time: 4:09
